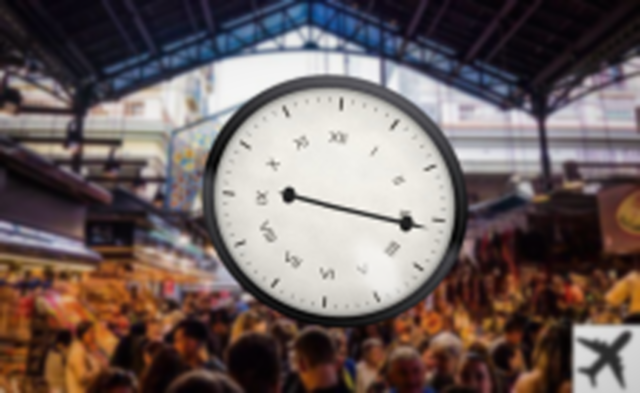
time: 9:16
